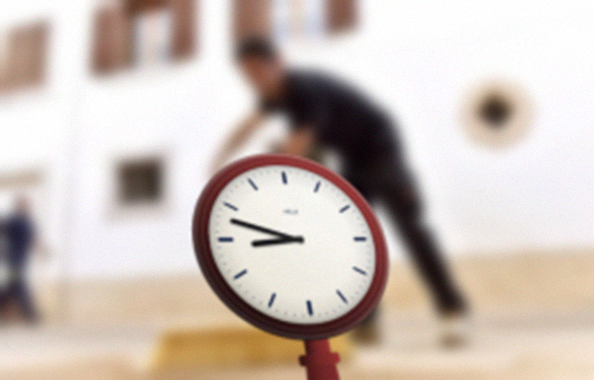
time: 8:48
